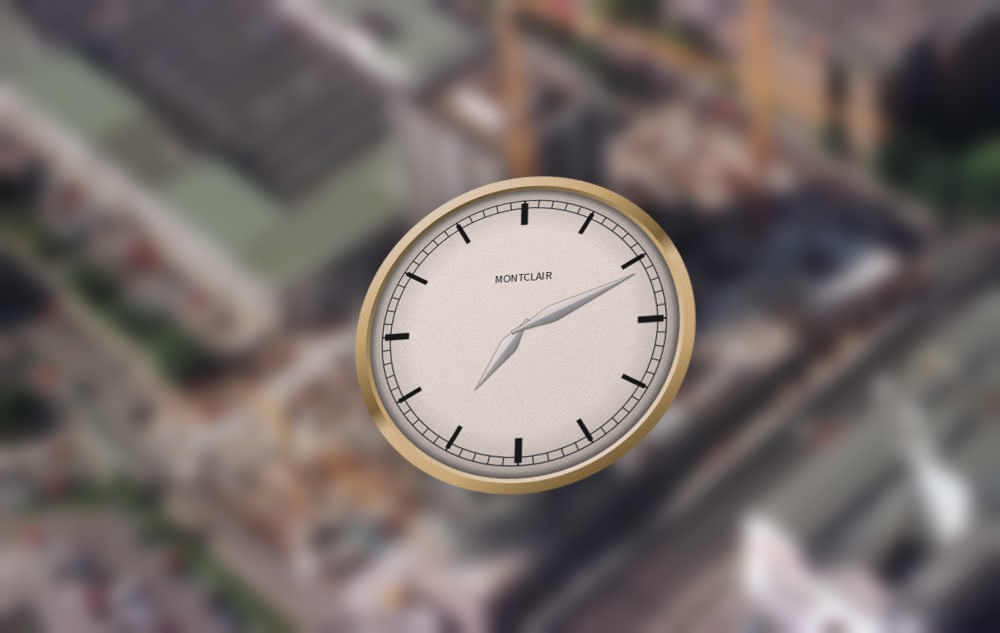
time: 7:11
